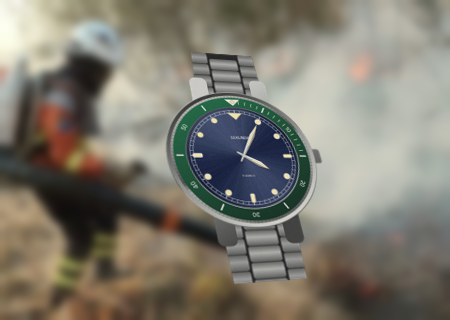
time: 4:05
